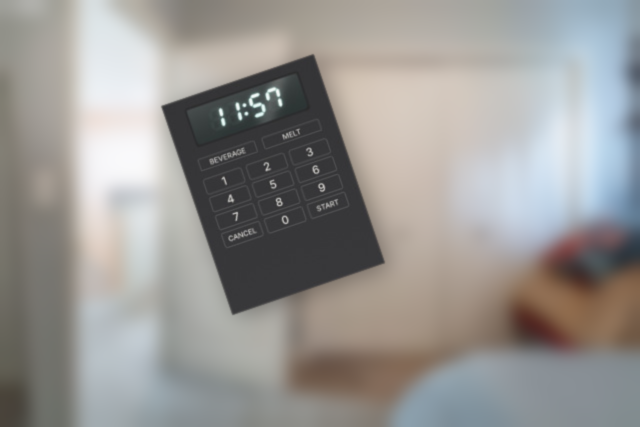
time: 11:57
